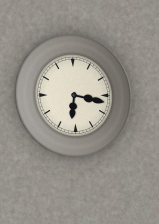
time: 6:17
